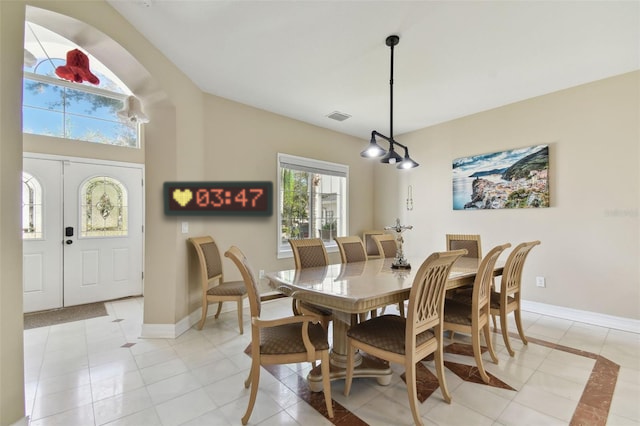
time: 3:47
